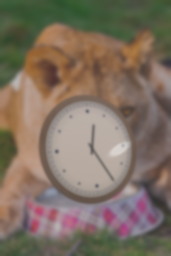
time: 12:25
